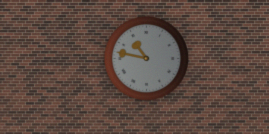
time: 10:47
